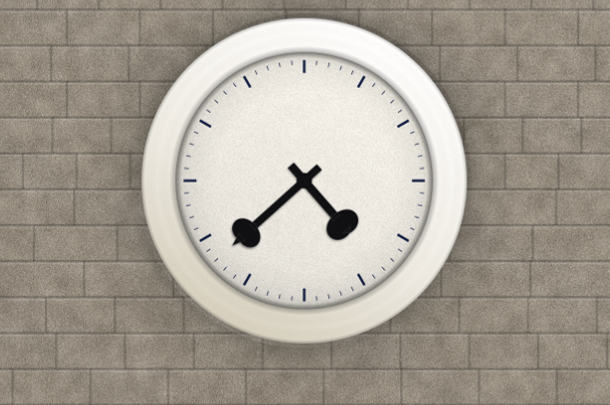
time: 4:38
